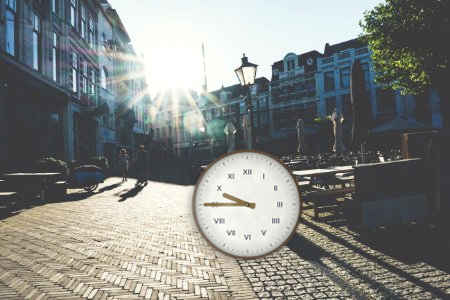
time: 9:45
